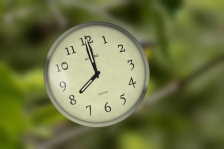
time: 8:00
